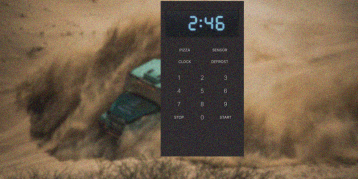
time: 2:46
